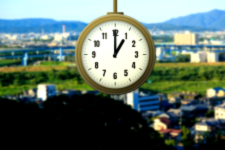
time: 1:00
